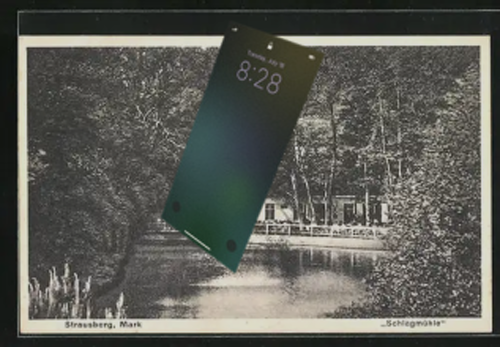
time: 8:28
